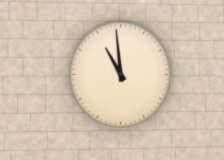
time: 10:59
